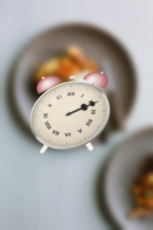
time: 2:11
